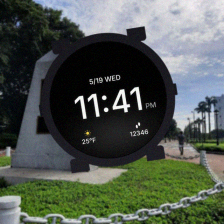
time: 11:41
